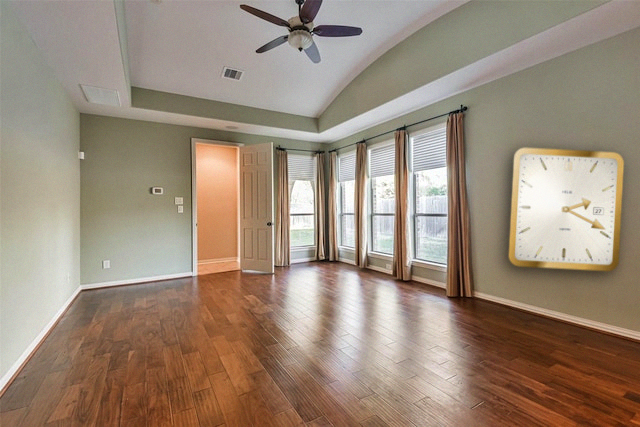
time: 2:19
